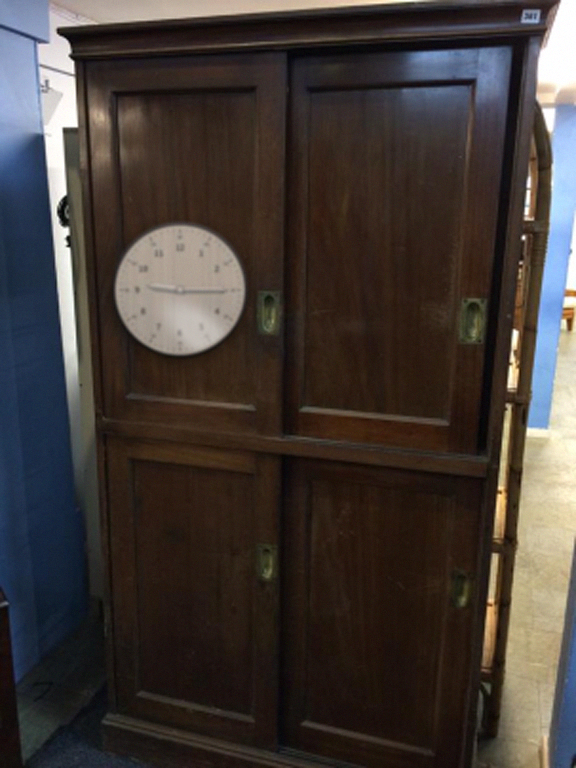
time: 9:15
